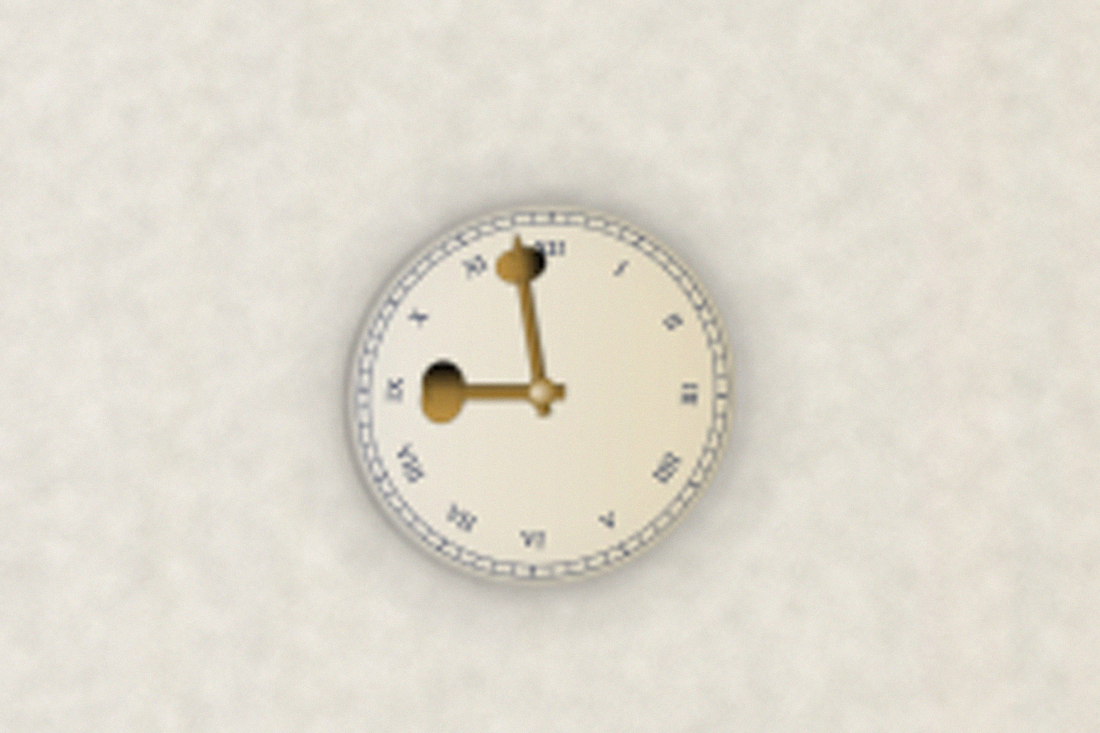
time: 8:58
